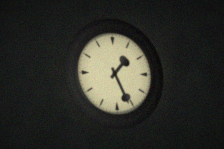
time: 1:26
